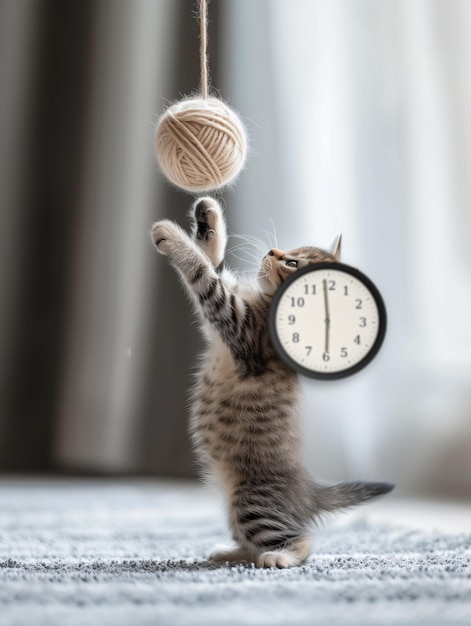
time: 5:59
